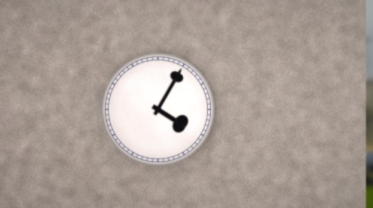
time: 4:05
